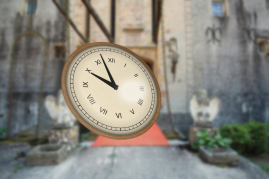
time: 9:57
